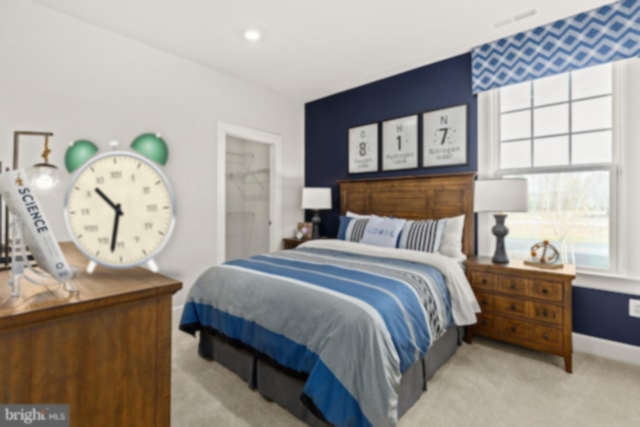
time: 10:32
